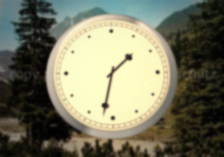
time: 1:32
